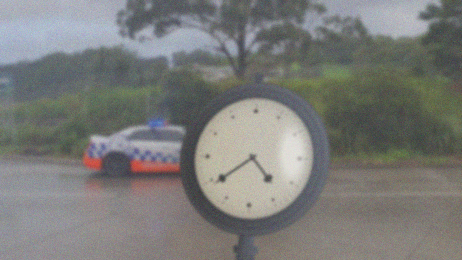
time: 4:39
